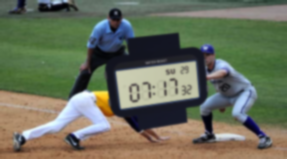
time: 7:17
